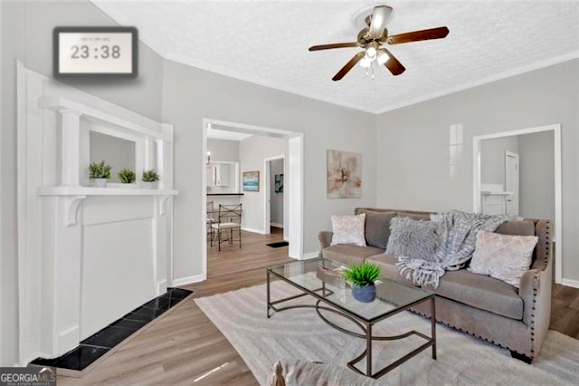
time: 23:38
